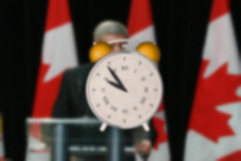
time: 9:54
